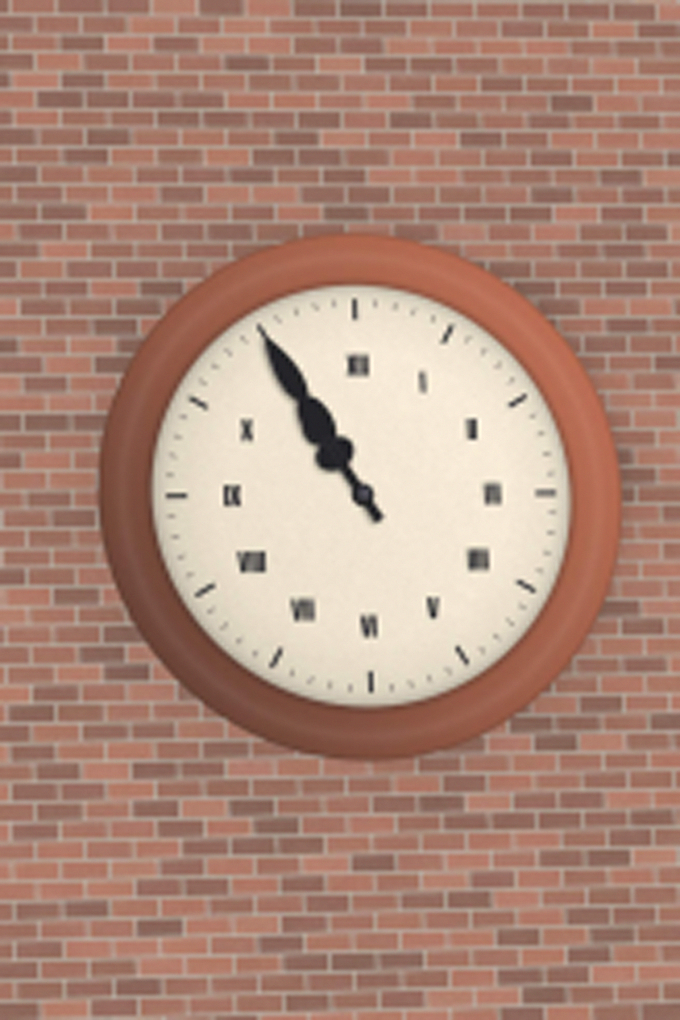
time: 10:55
